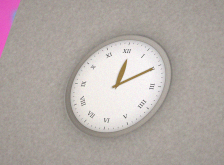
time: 12:10
